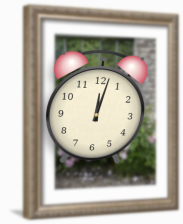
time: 12:02
